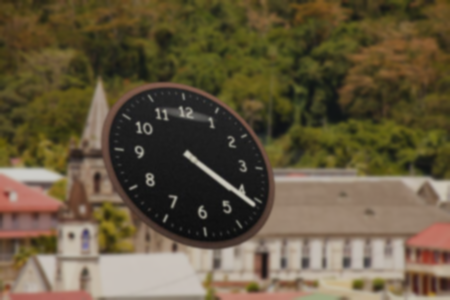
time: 4:21
